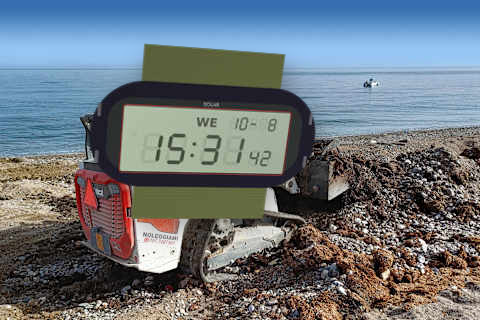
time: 15:31:42
